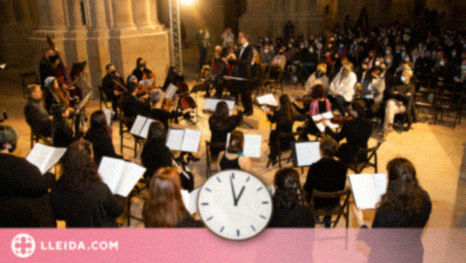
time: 12:59
